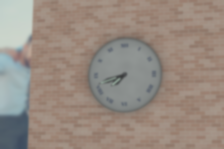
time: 7:42
